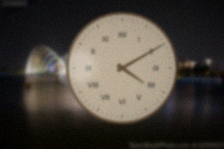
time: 4:10
